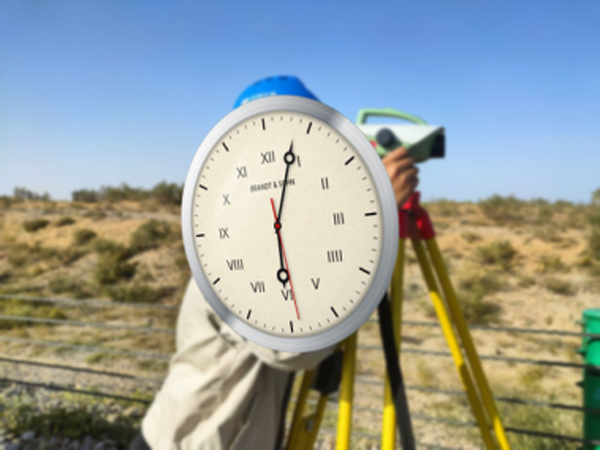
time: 6:03:29
